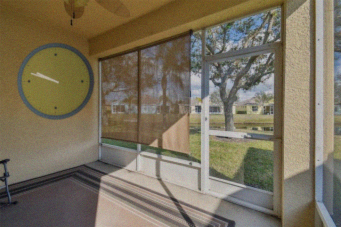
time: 9:48
